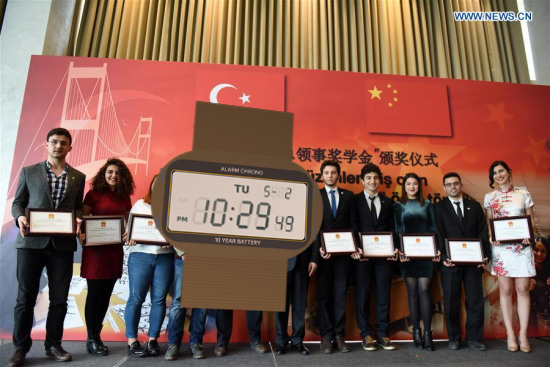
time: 10:29:49
